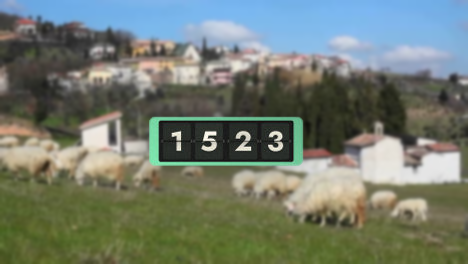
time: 15:23
